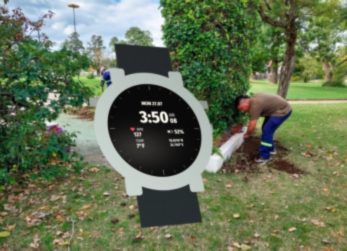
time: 3:50
